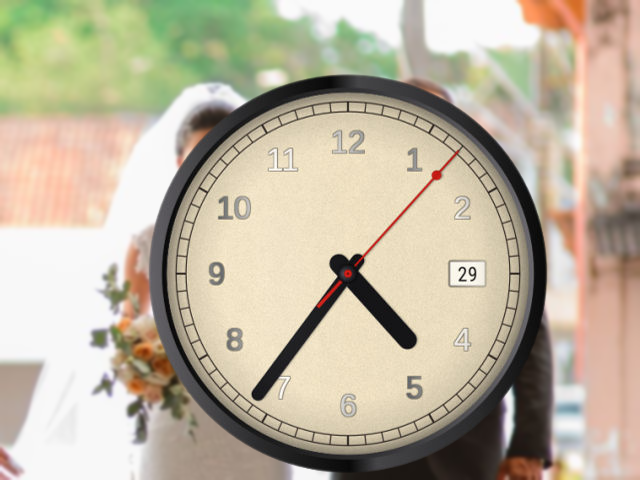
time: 4:36:07
